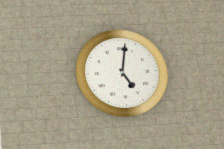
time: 5:02
